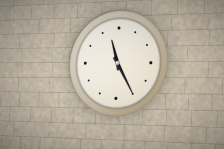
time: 11:25
